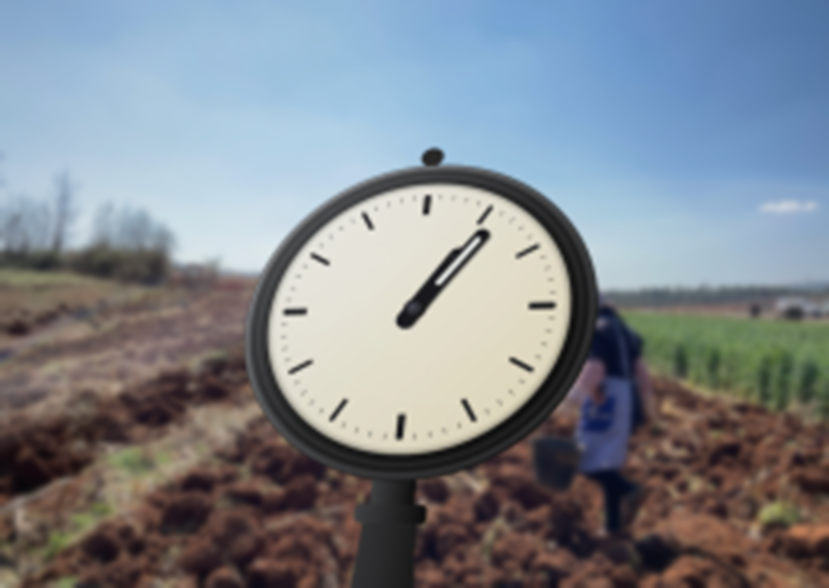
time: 1:06
